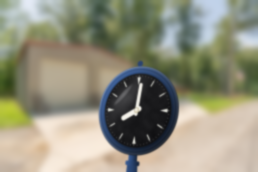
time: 8:01
